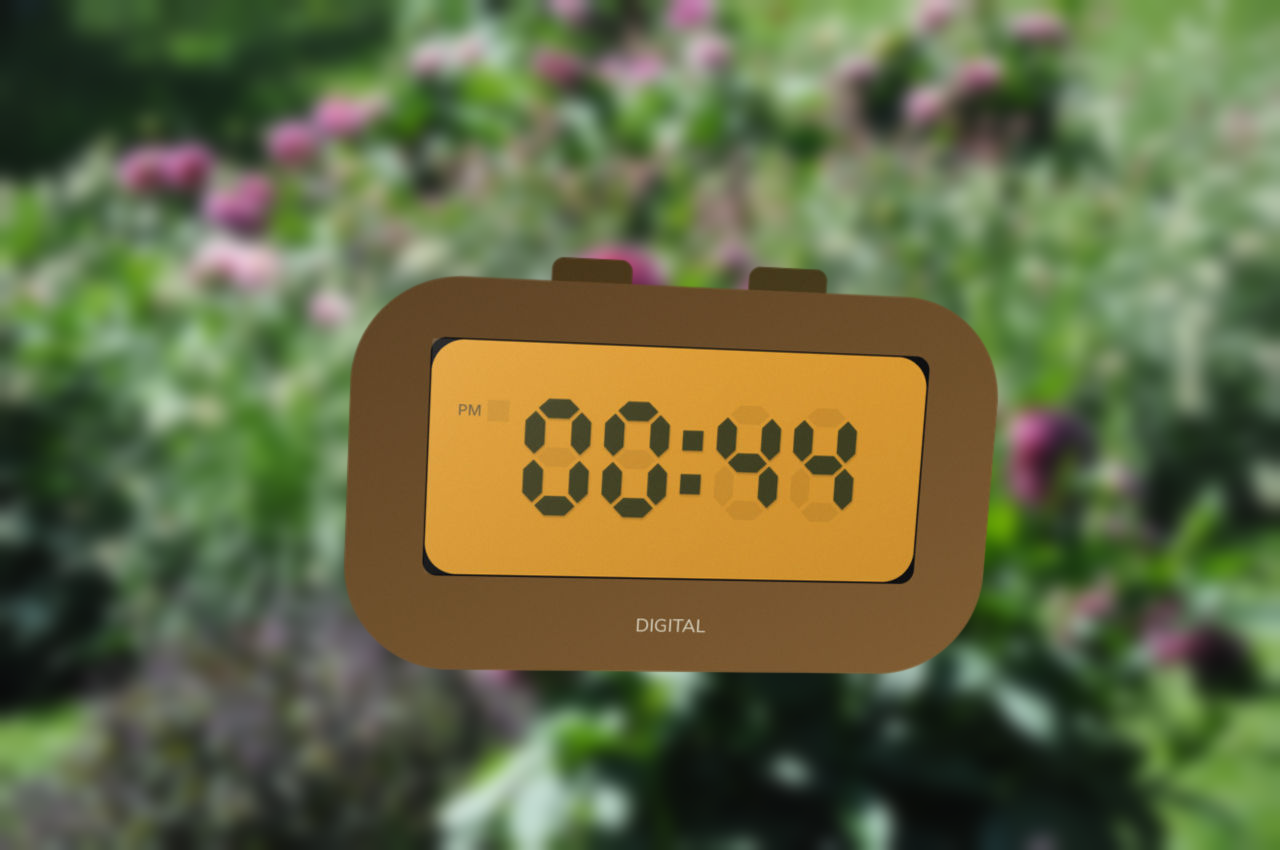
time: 0:44
